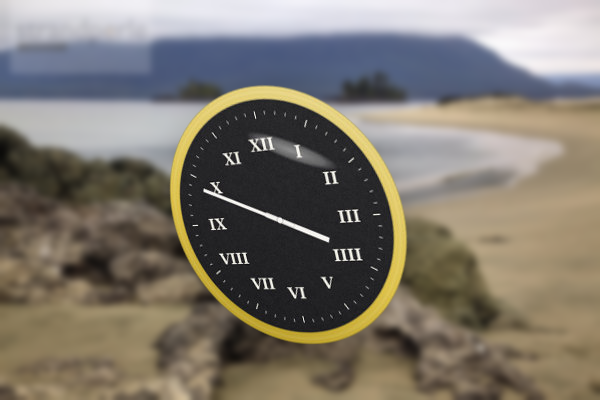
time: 3:49
